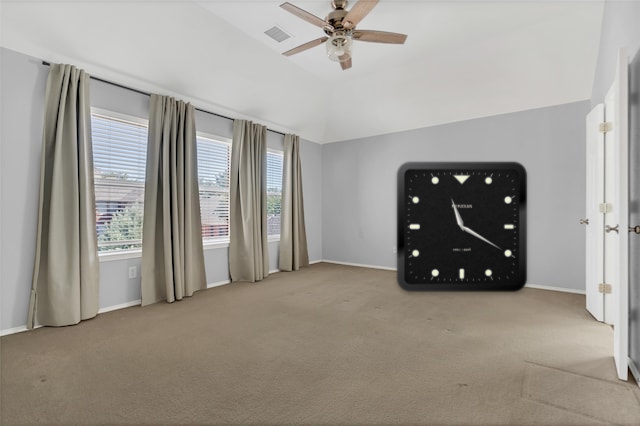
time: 11:20
